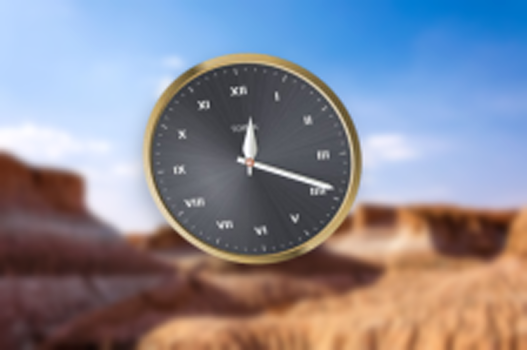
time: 12:19
